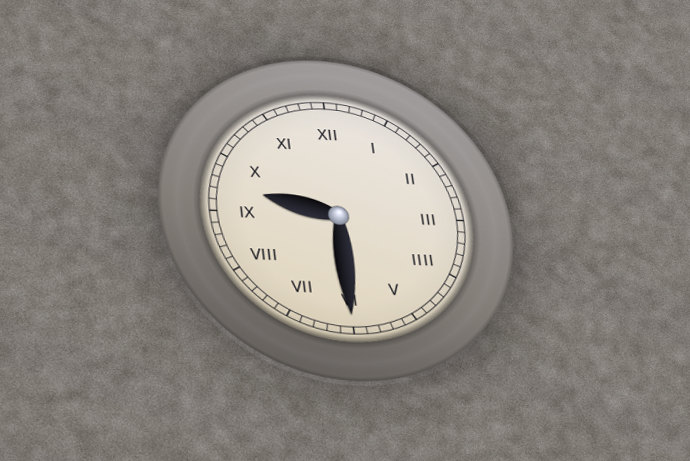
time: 9:30
